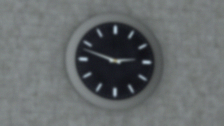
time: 2:48
